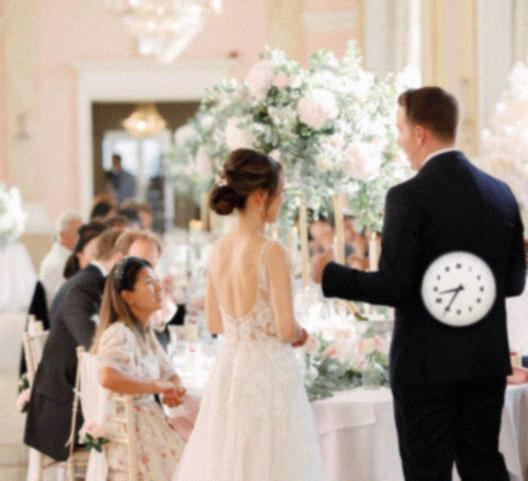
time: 8:35
